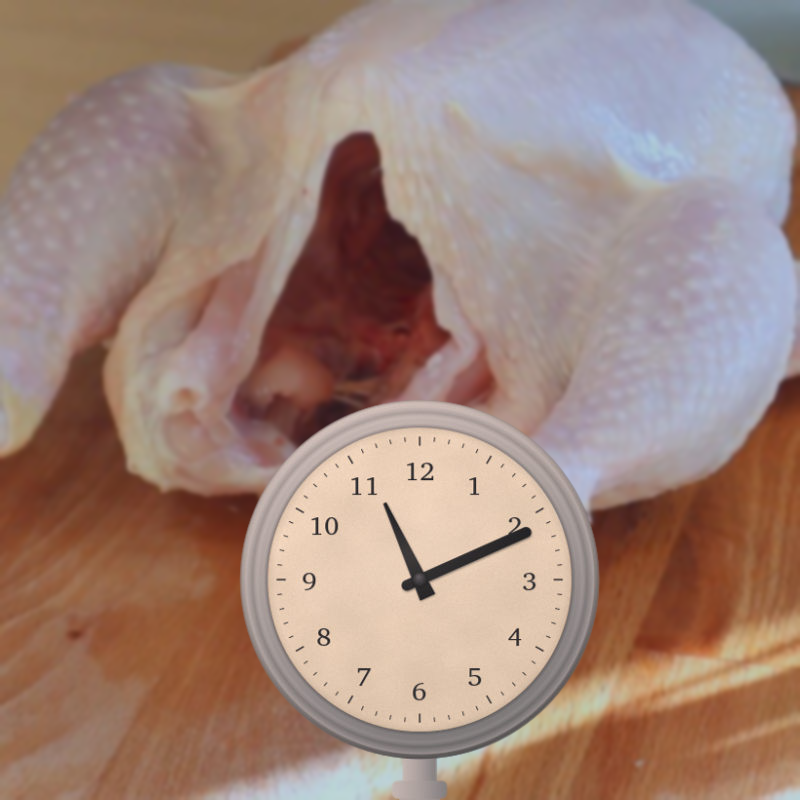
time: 11:11
